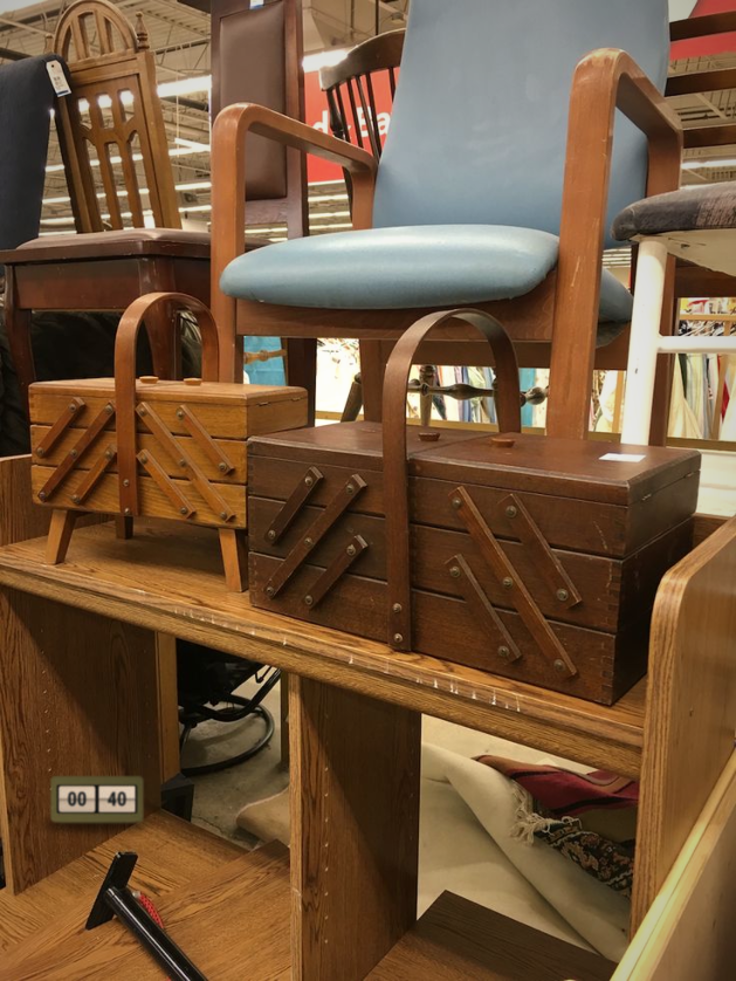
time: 0:40
